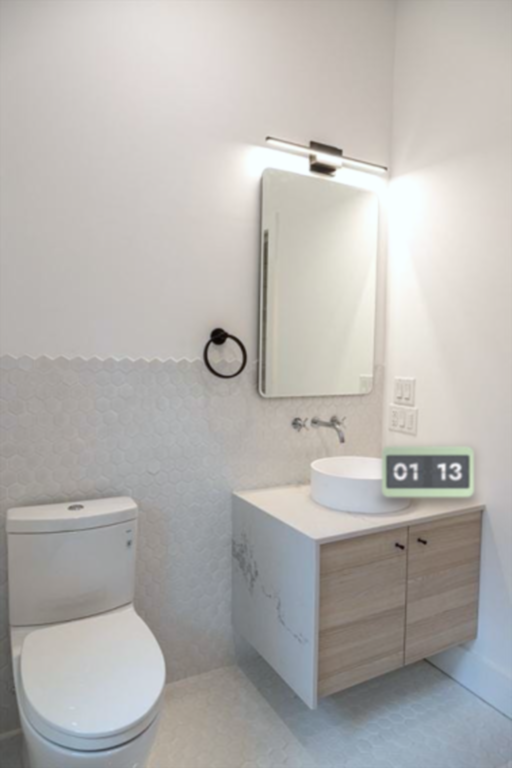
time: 1:13
